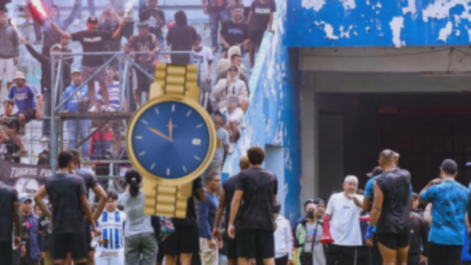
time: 11:49
